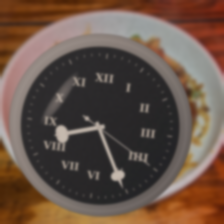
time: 8:25:20
